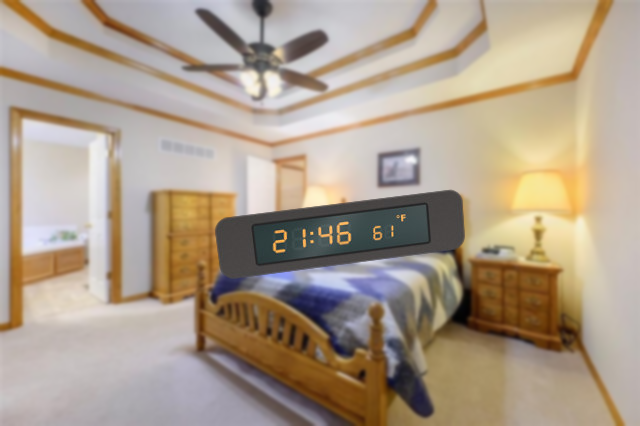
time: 21:46
